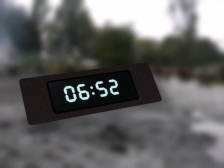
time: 6:52
